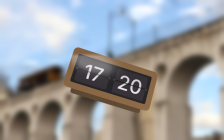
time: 17:20
